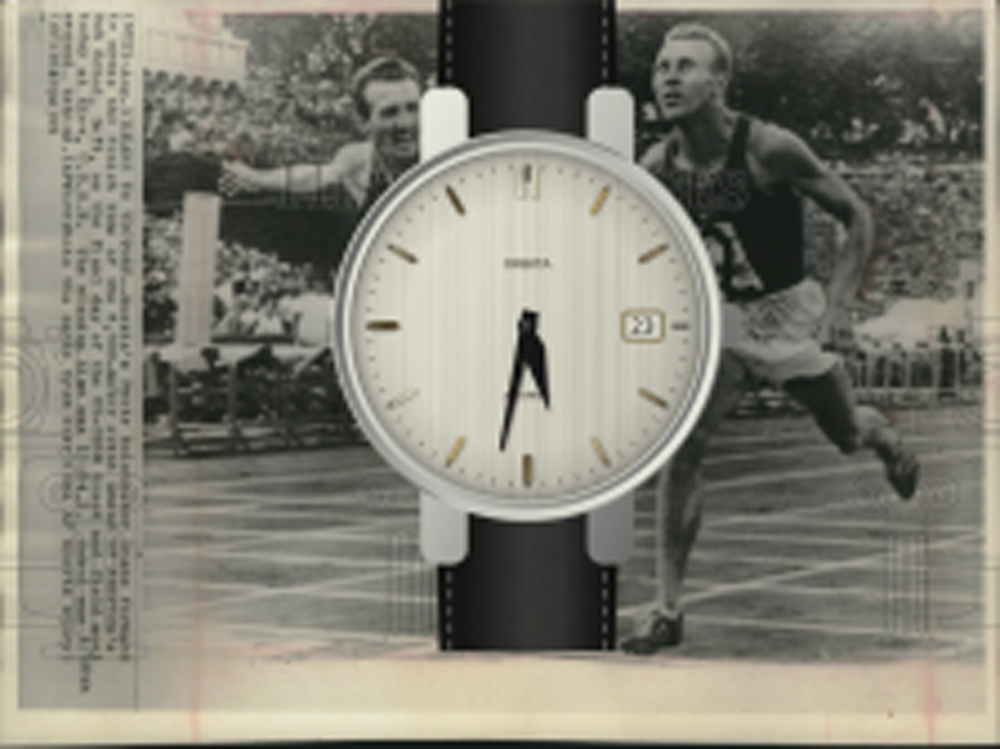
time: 5:32
